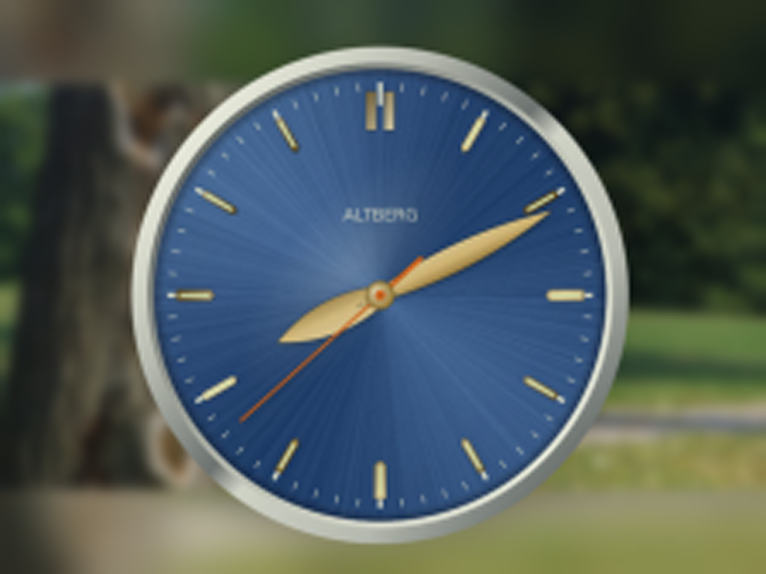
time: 8:10:38
